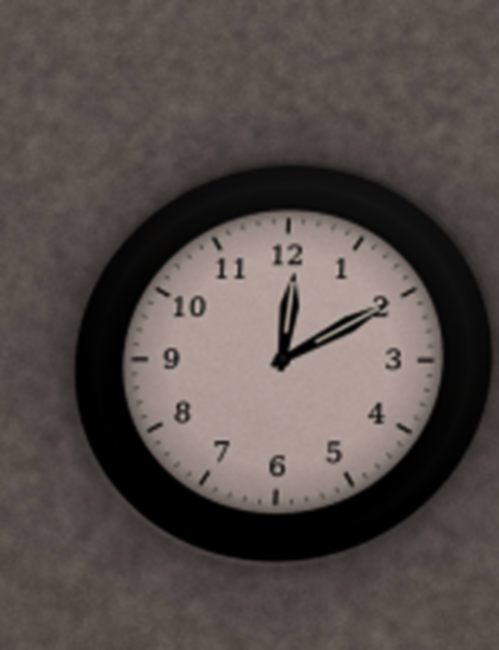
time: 12:10
